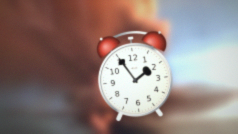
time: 1:55
